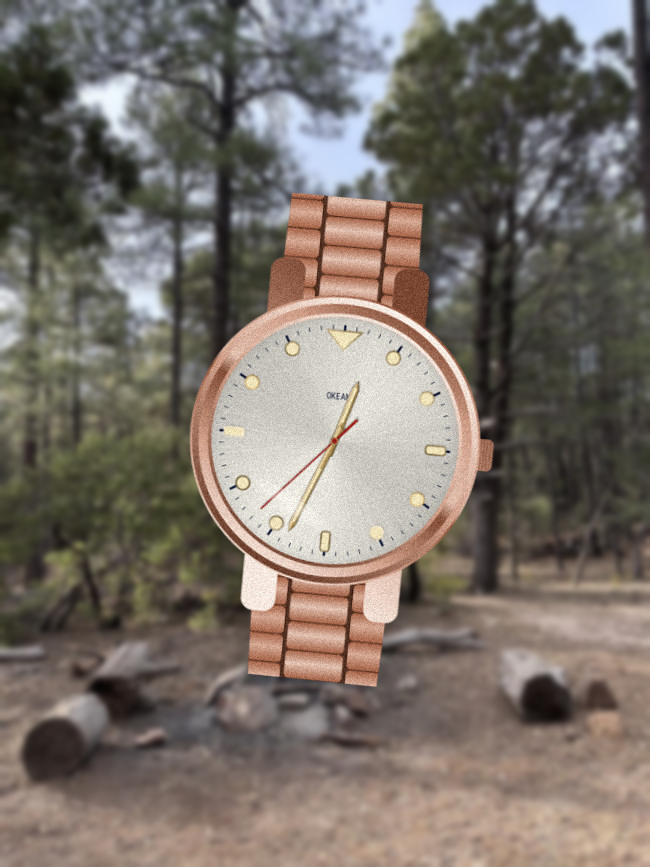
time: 12:33:37
